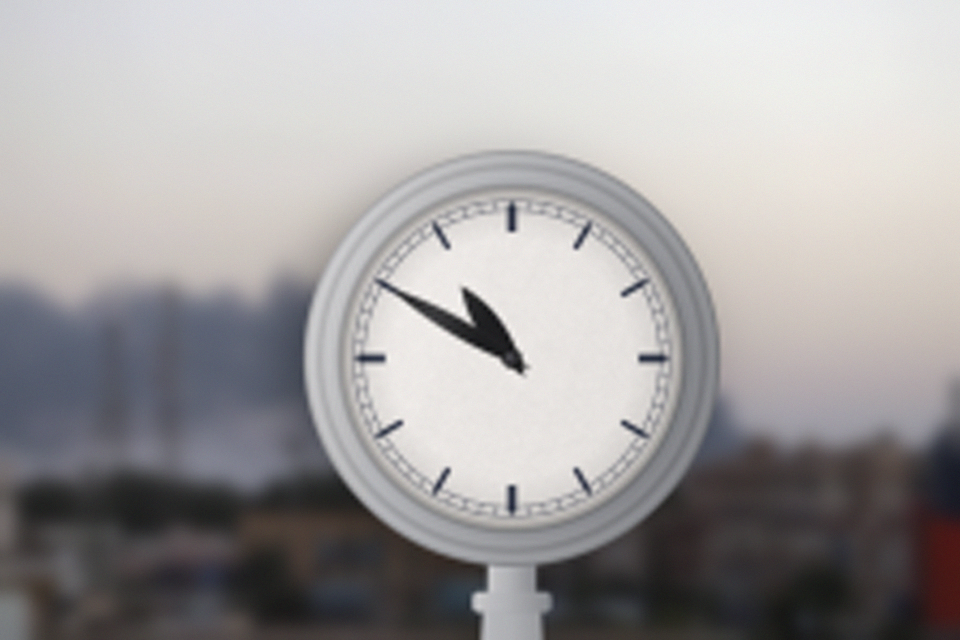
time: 10:50
